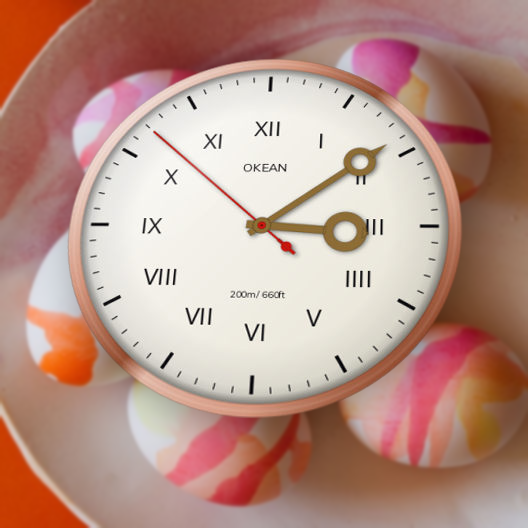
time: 3:08:52
